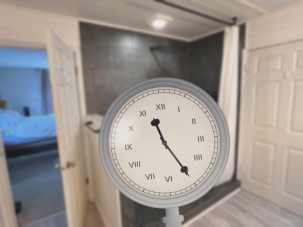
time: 11:25
